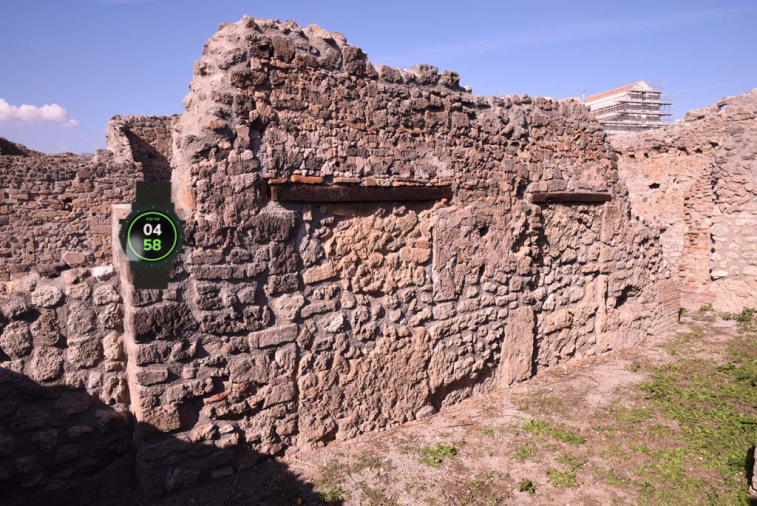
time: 4:58
